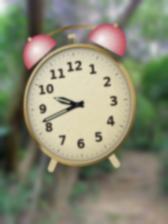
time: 9:42
